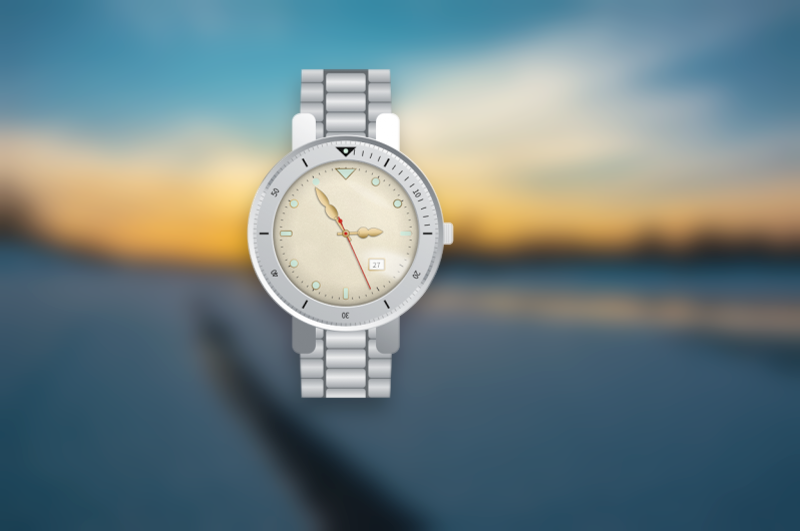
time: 2:54:26
